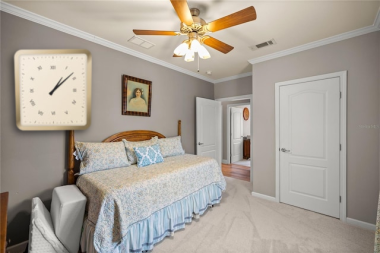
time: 1:08
